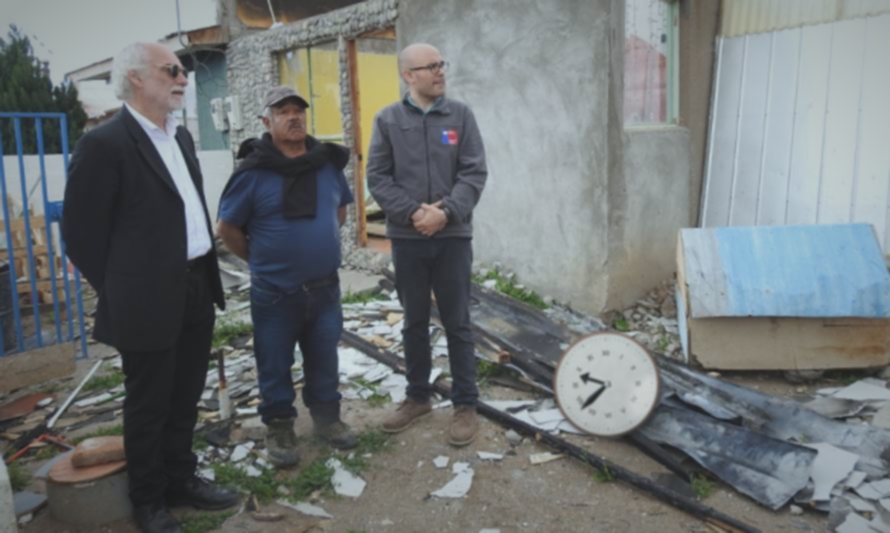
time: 9:38
